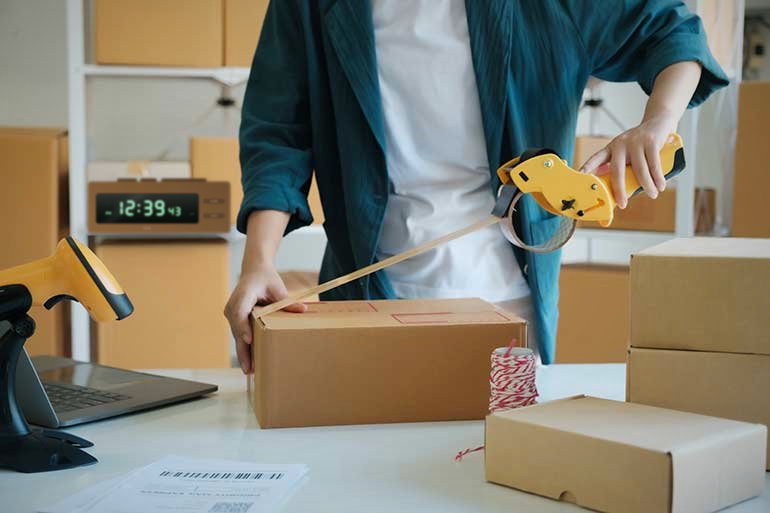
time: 12:39
